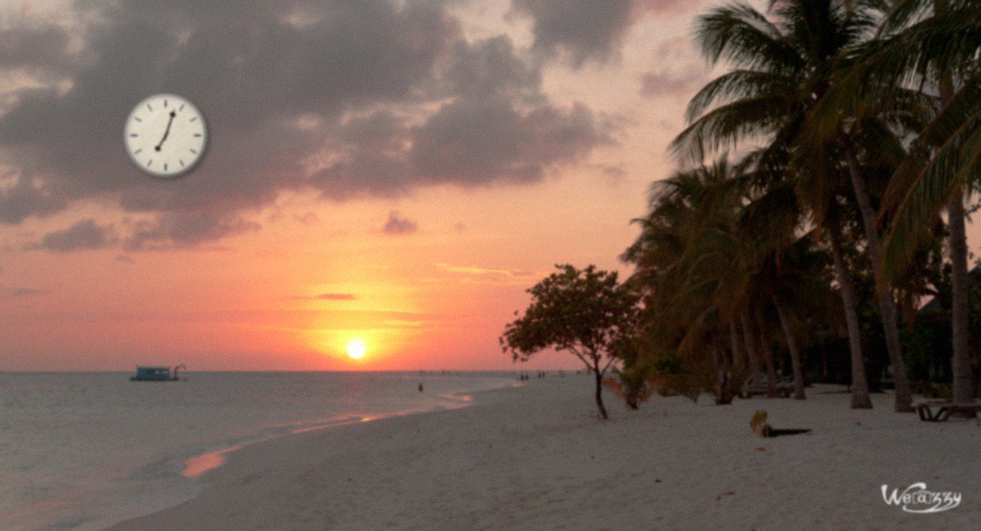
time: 7:03
